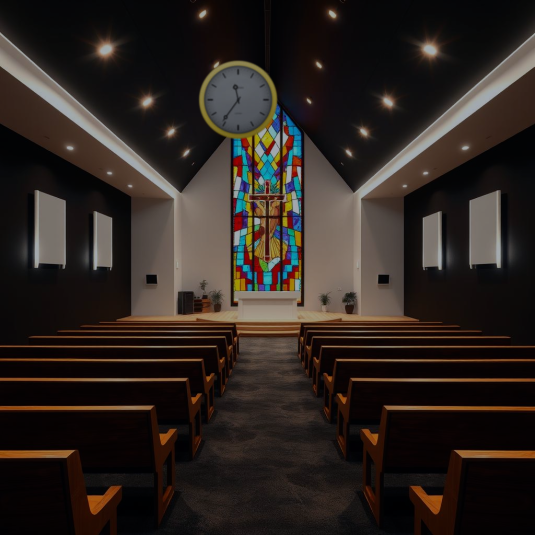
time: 11:36
